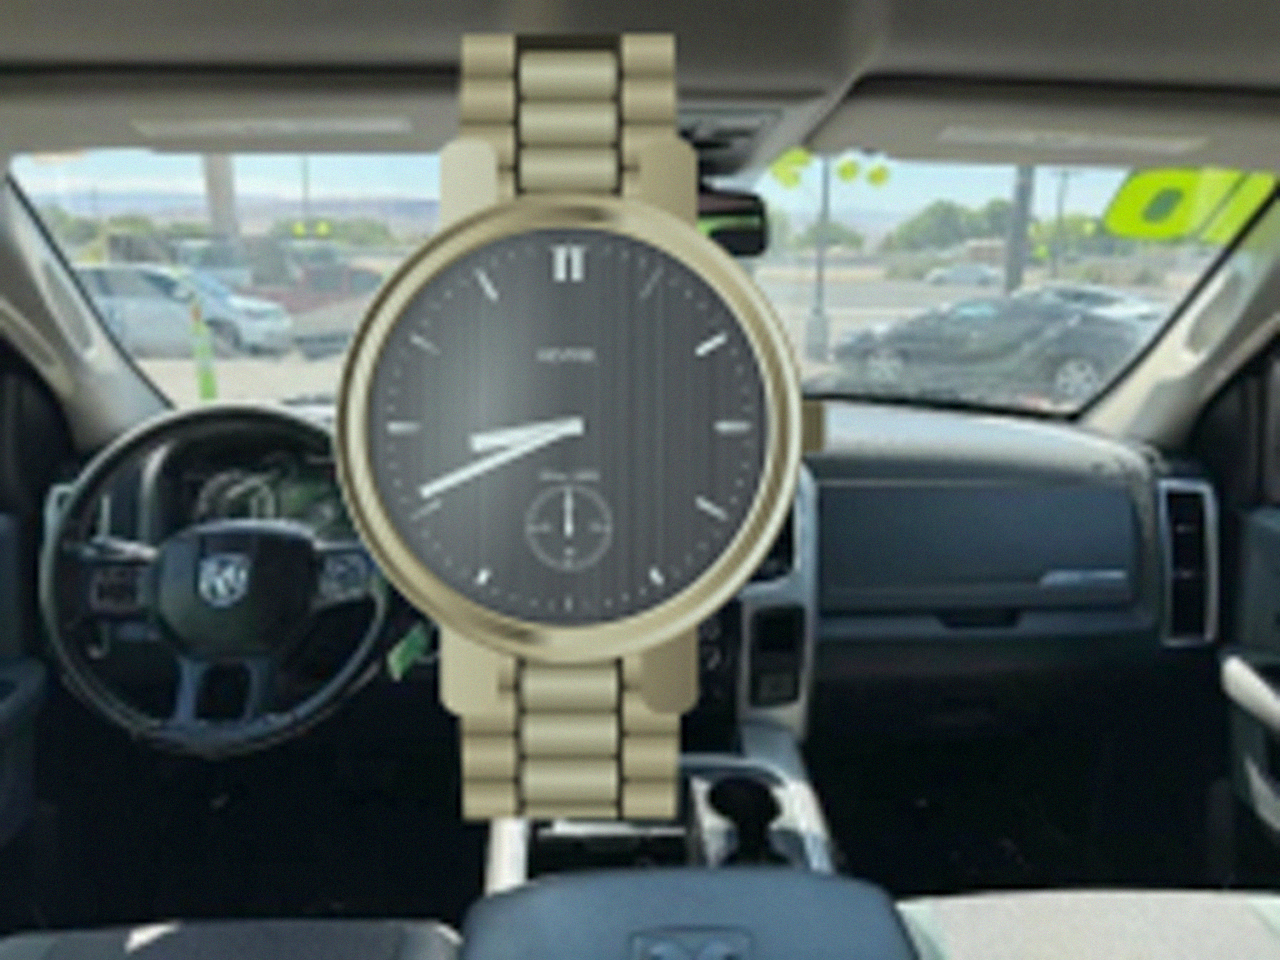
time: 8:41
